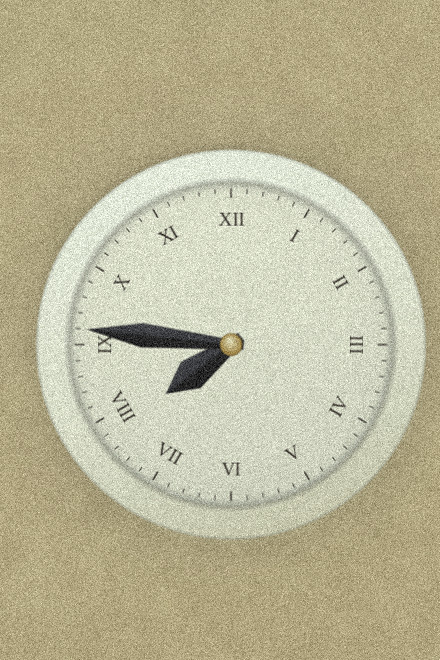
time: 7:46
